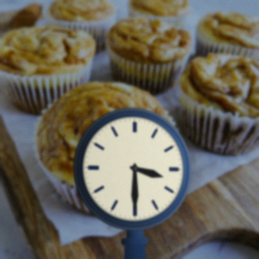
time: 3:30
